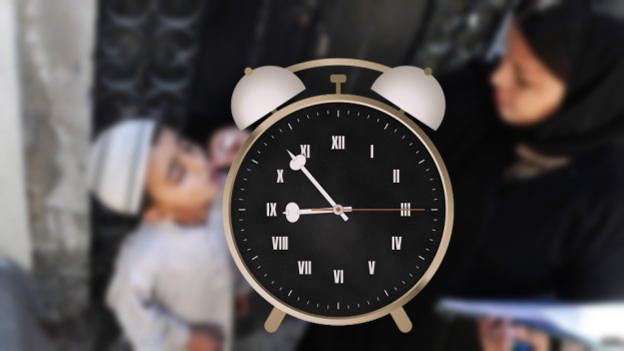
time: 8:53:15
